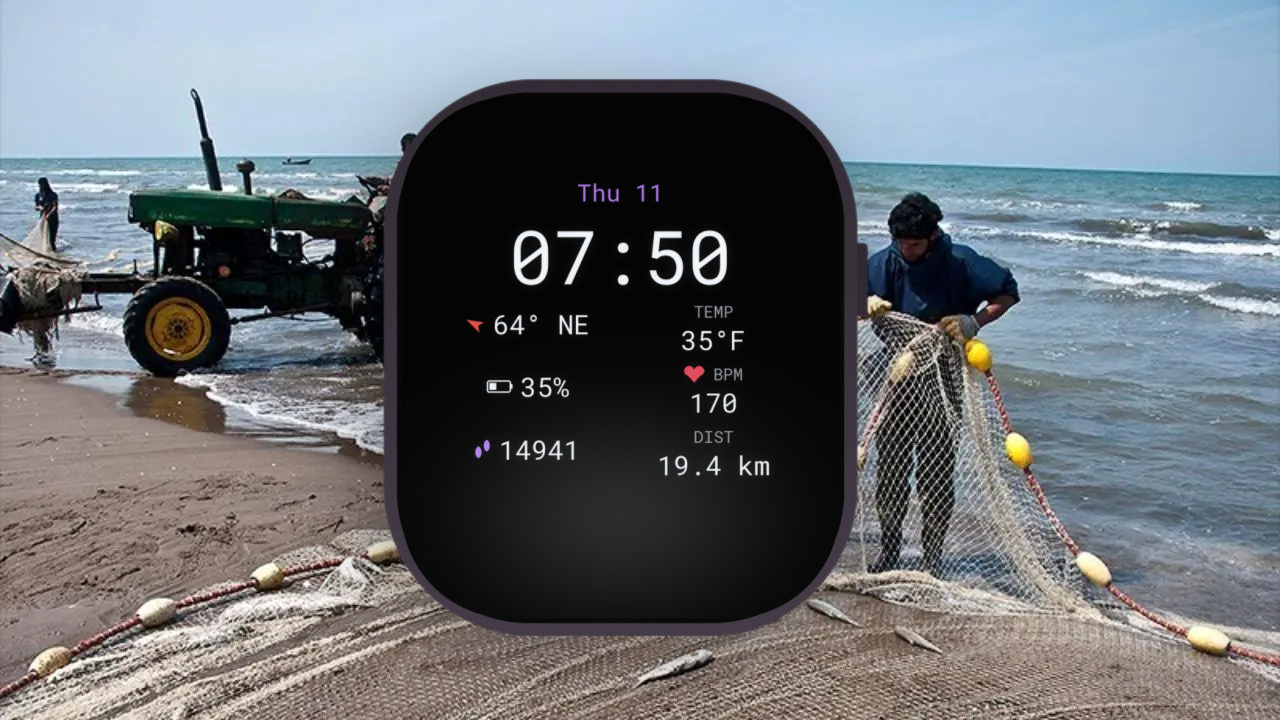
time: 7:50
